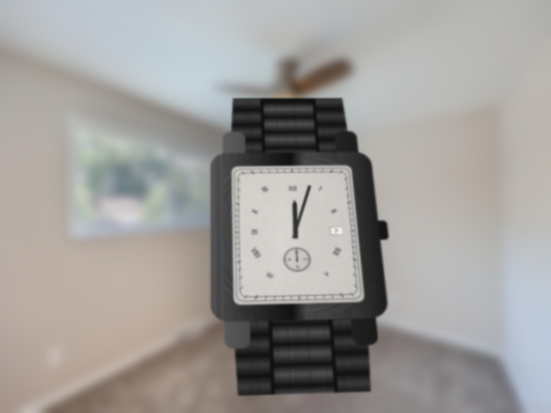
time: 12:03
